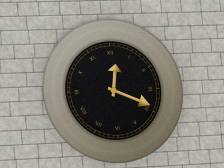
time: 12:19
